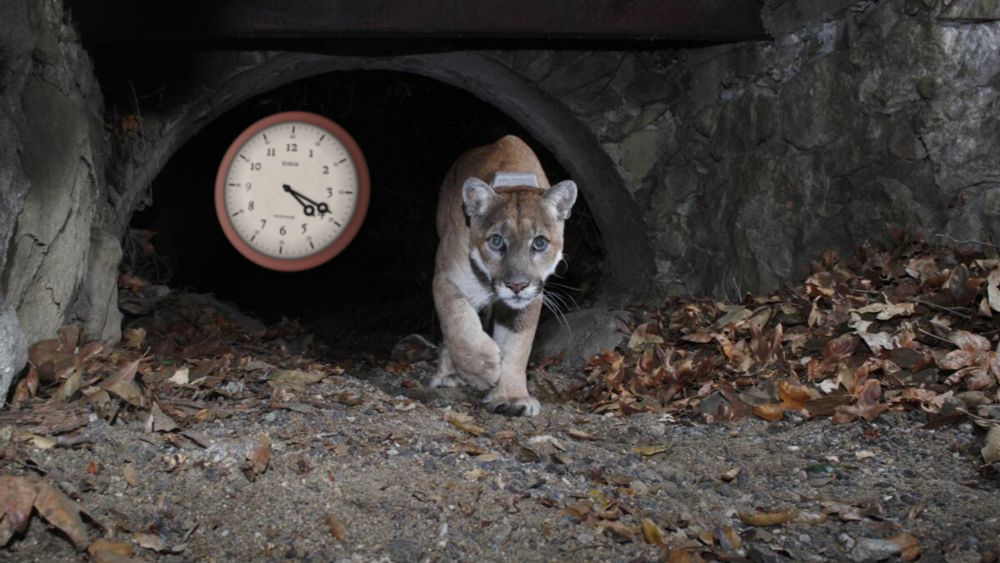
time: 4:19
